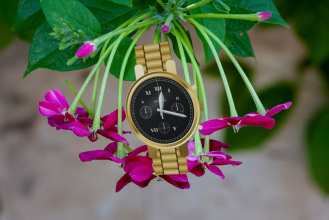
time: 12:18
